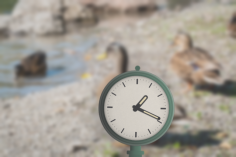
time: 1:19
